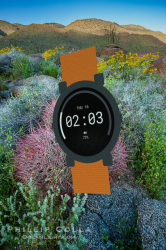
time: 2:03
